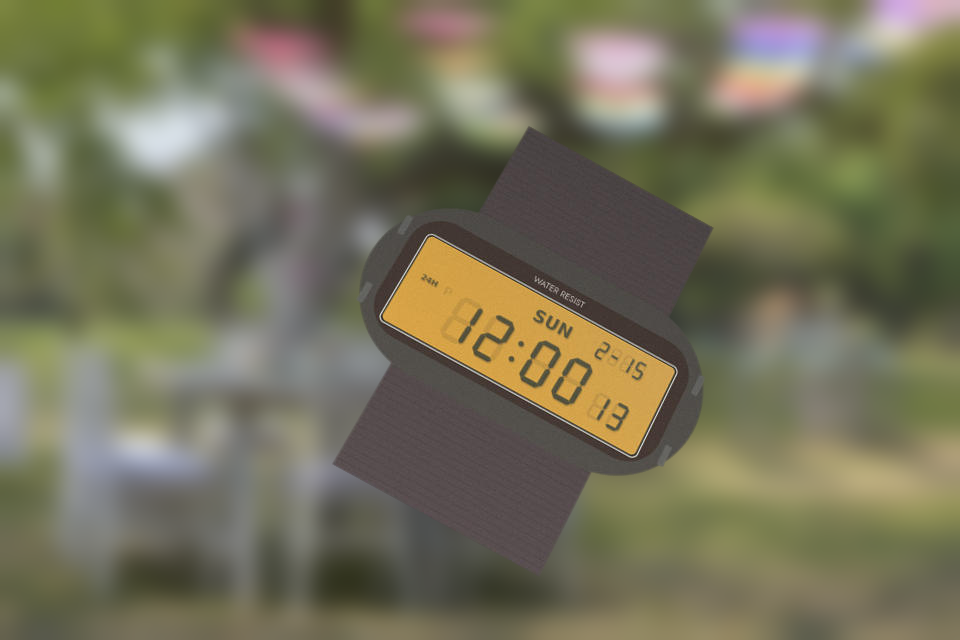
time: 12:00:13
